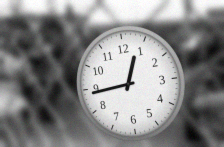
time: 12:44
